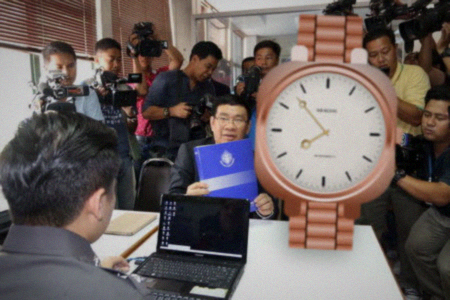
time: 7:53
